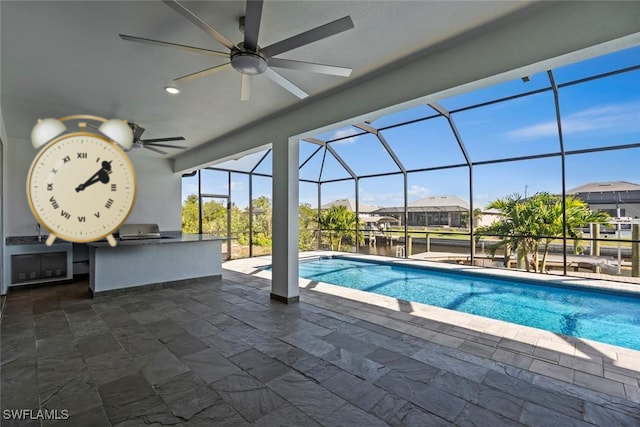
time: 2:08
